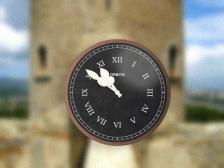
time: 10:51
